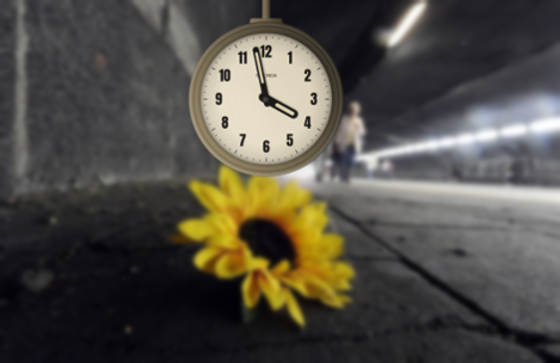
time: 3:58
